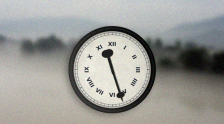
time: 11:27
